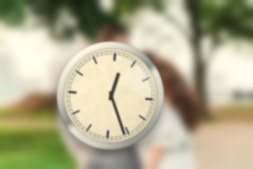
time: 12:26
